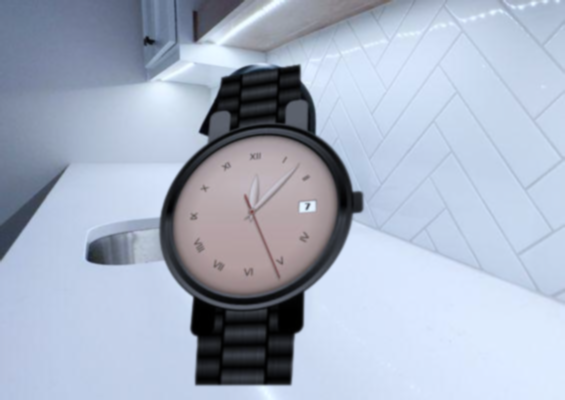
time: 12:07:26
